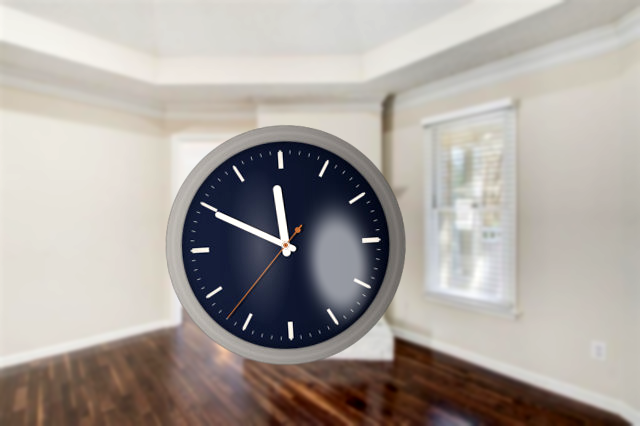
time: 11:49:37
